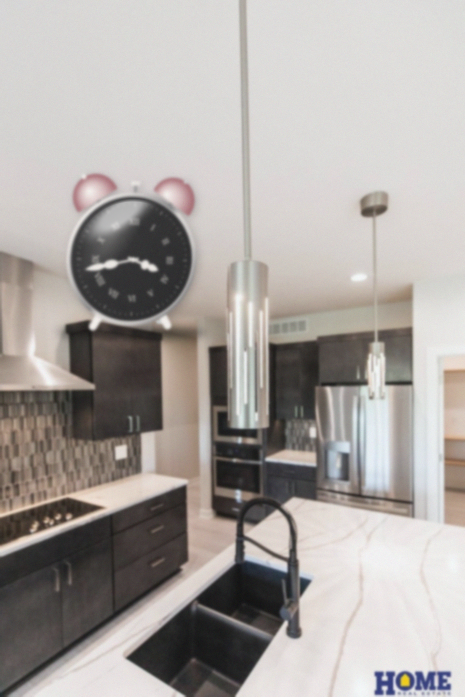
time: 3:43
